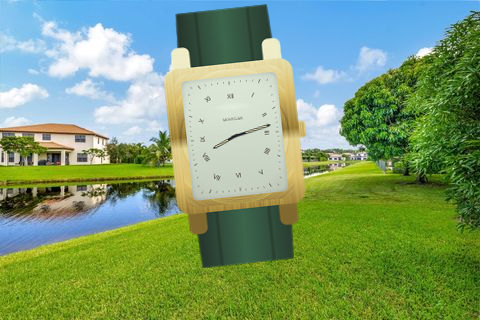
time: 8:13
